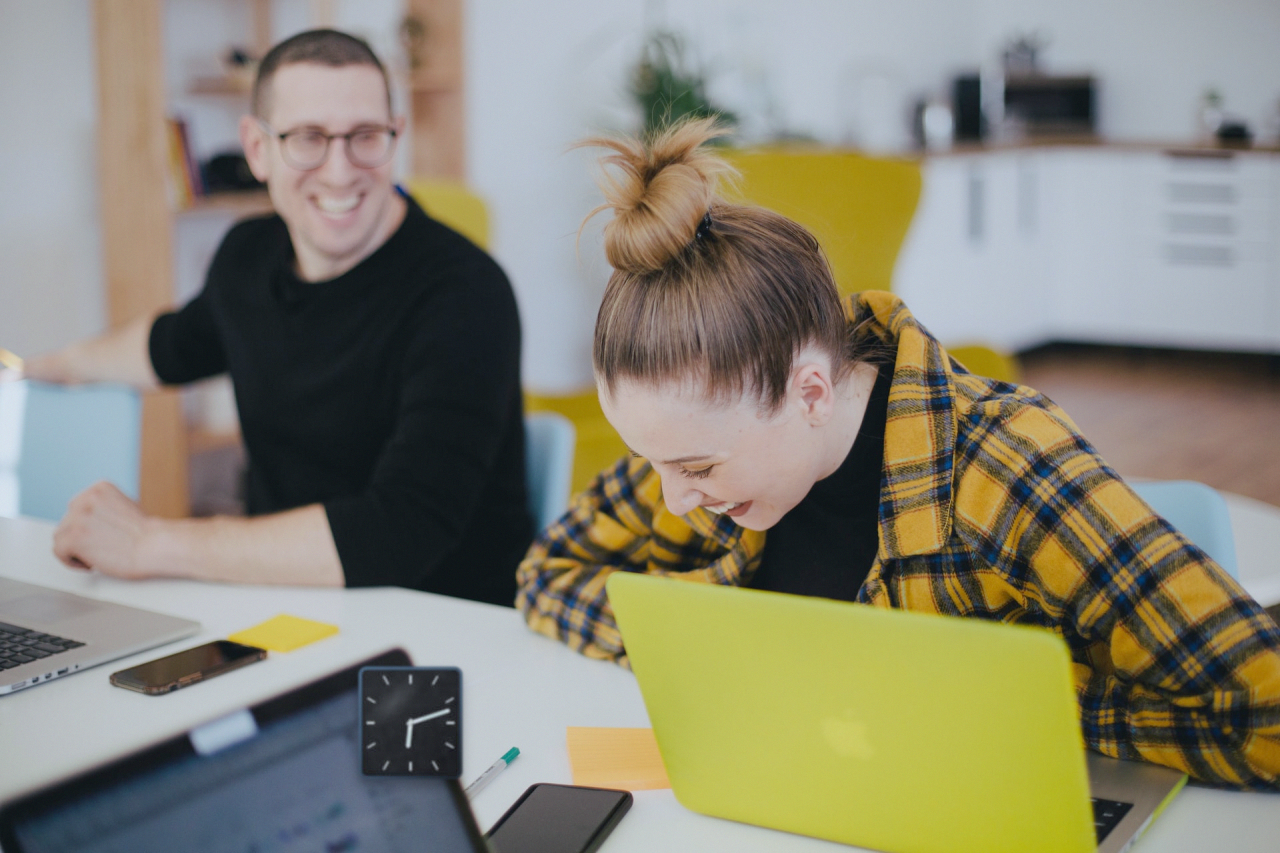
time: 6:12
